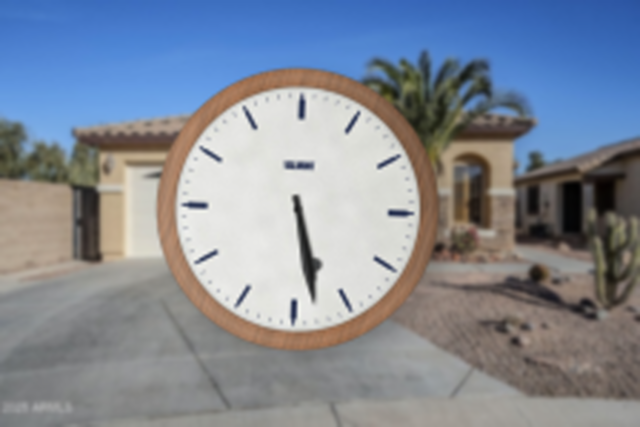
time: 5:28
